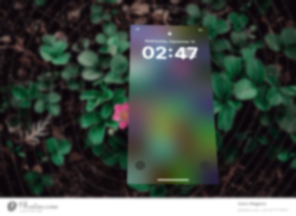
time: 2:47
